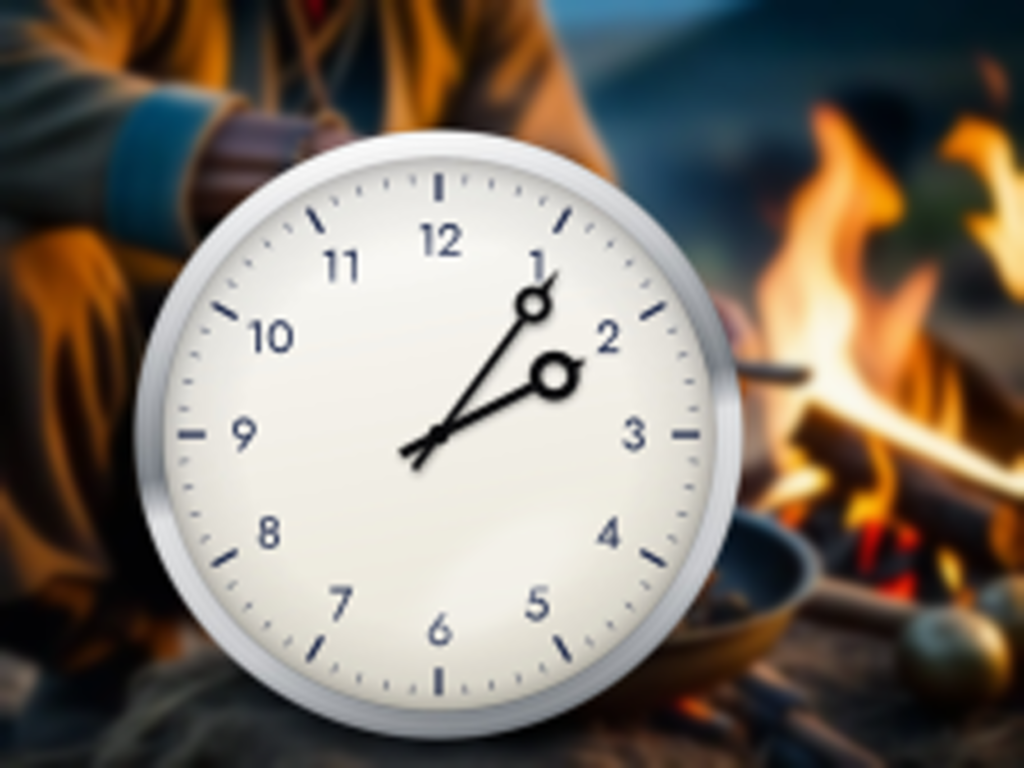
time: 2:06
